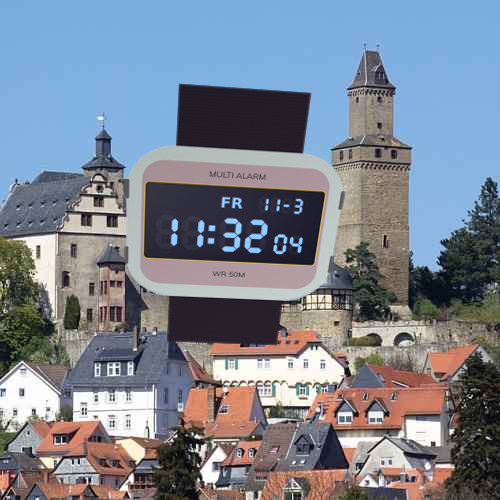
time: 11:32:04
